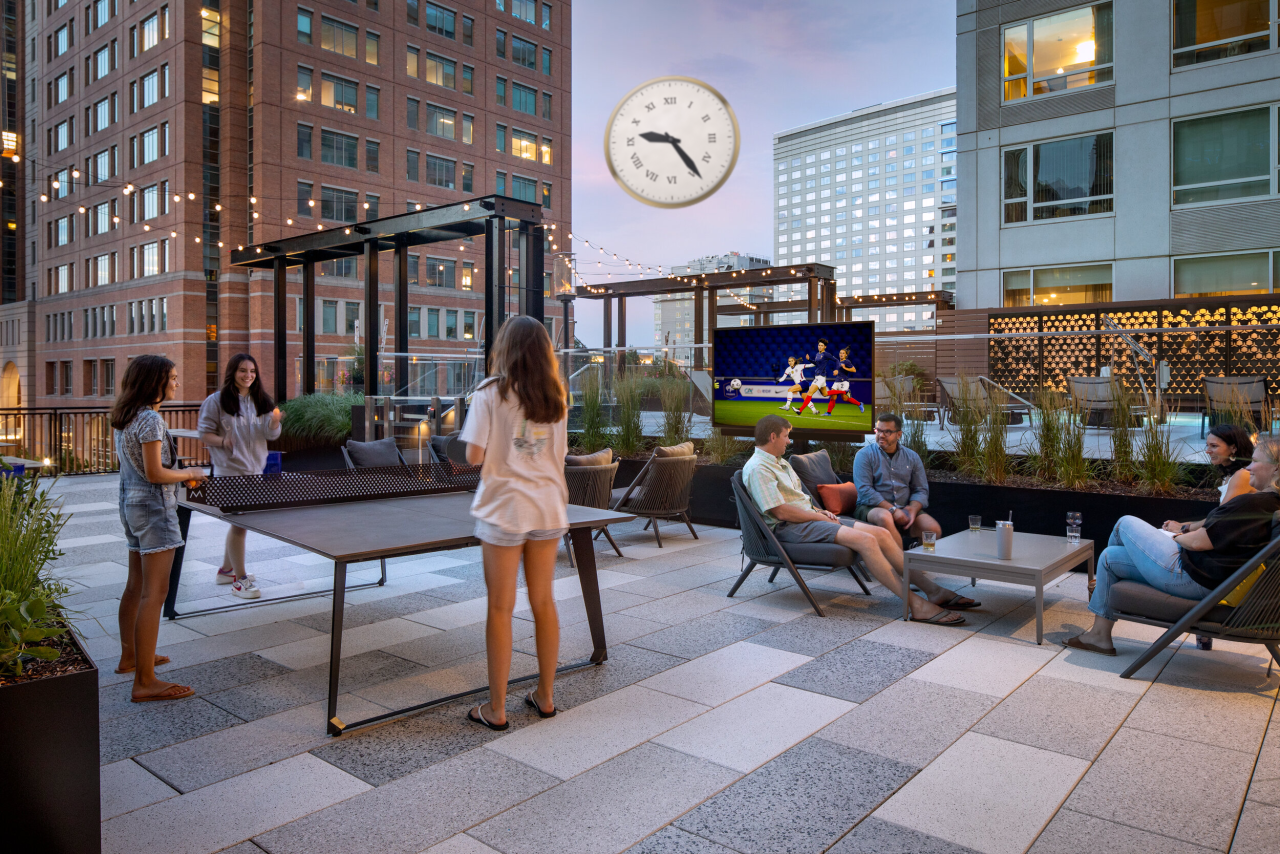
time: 9:24
